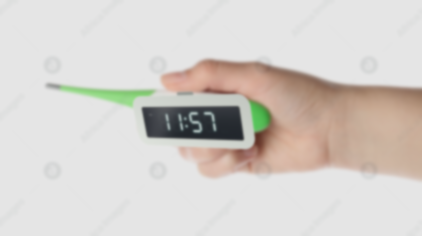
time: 11:57
